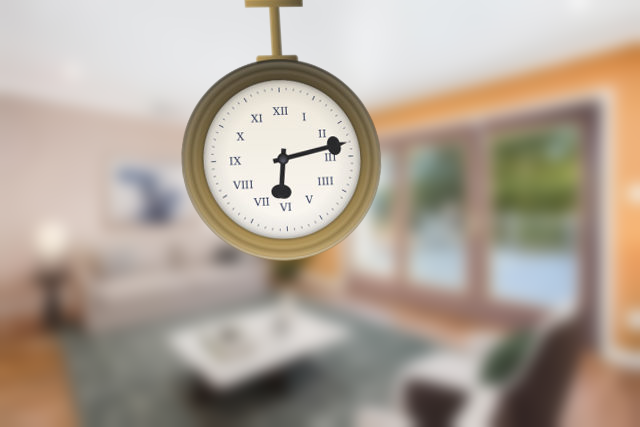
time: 6:13
